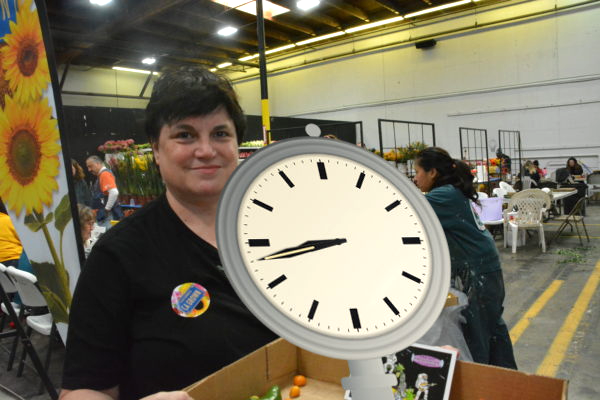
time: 8:43
